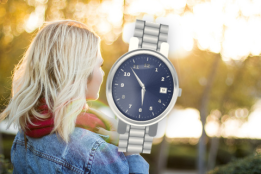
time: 5:53
